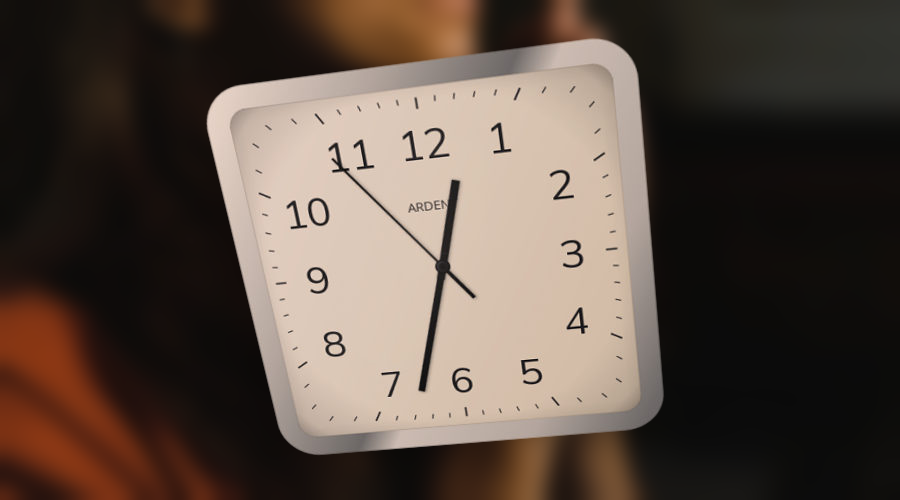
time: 12:32:54
